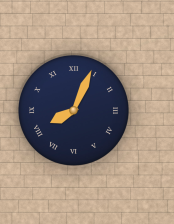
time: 8:04
